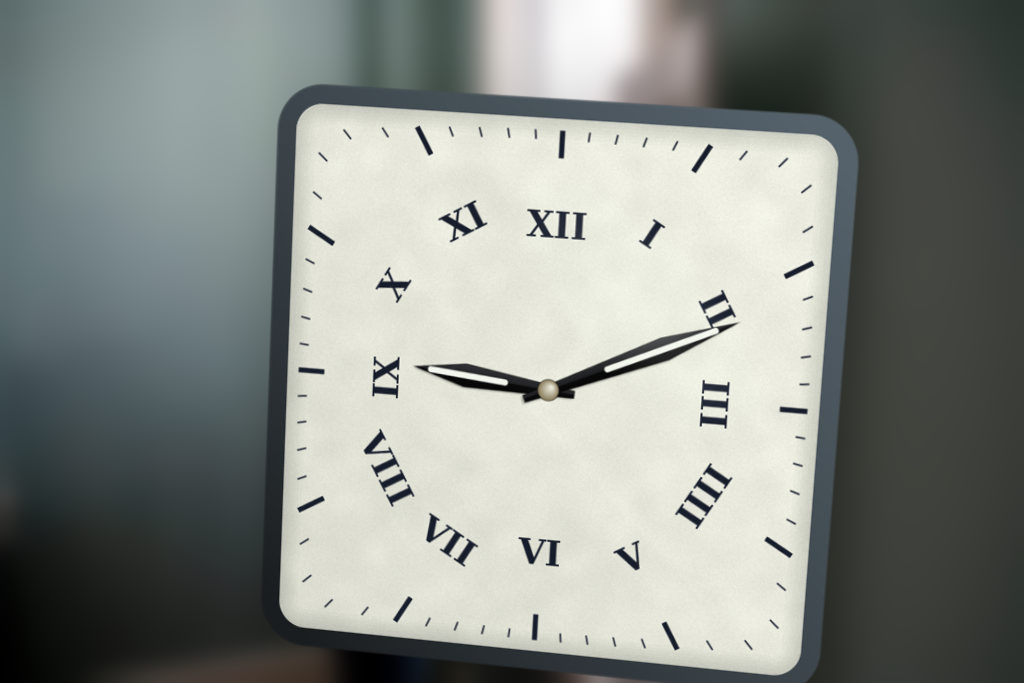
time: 9:11
